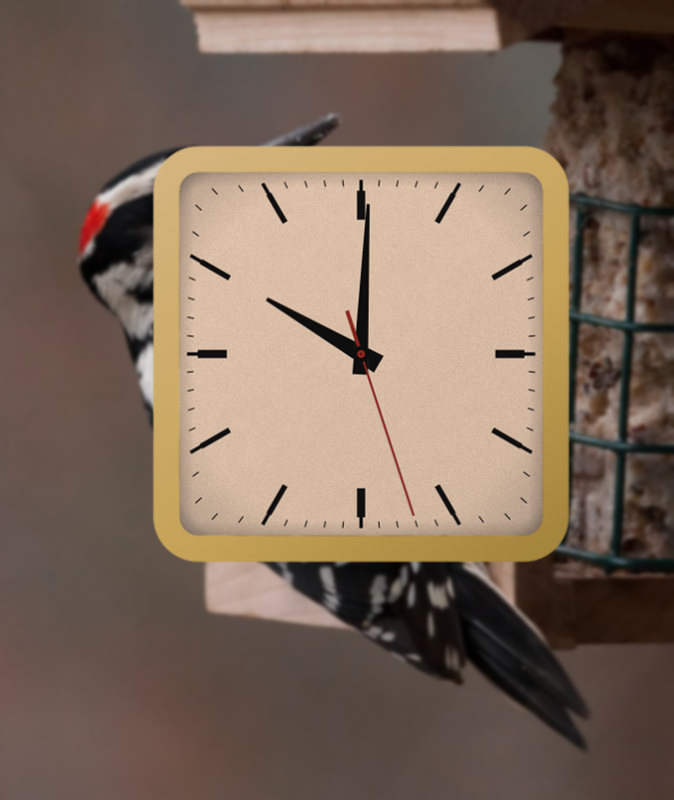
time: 10:00:27
